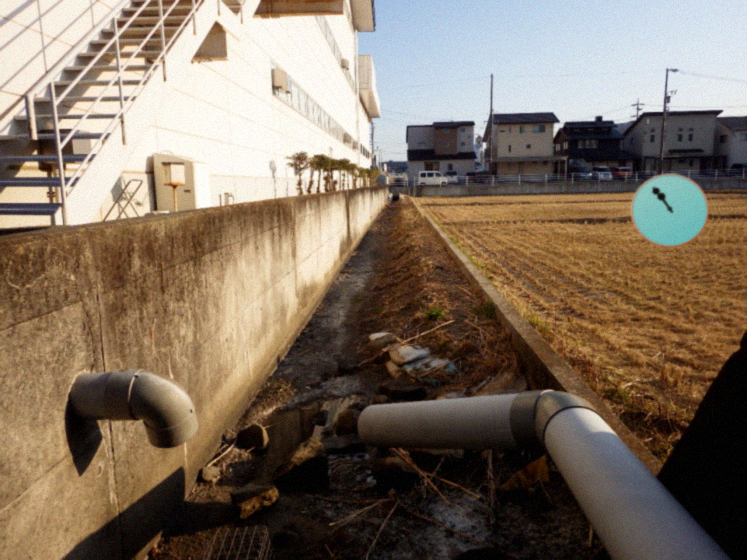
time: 10:54
